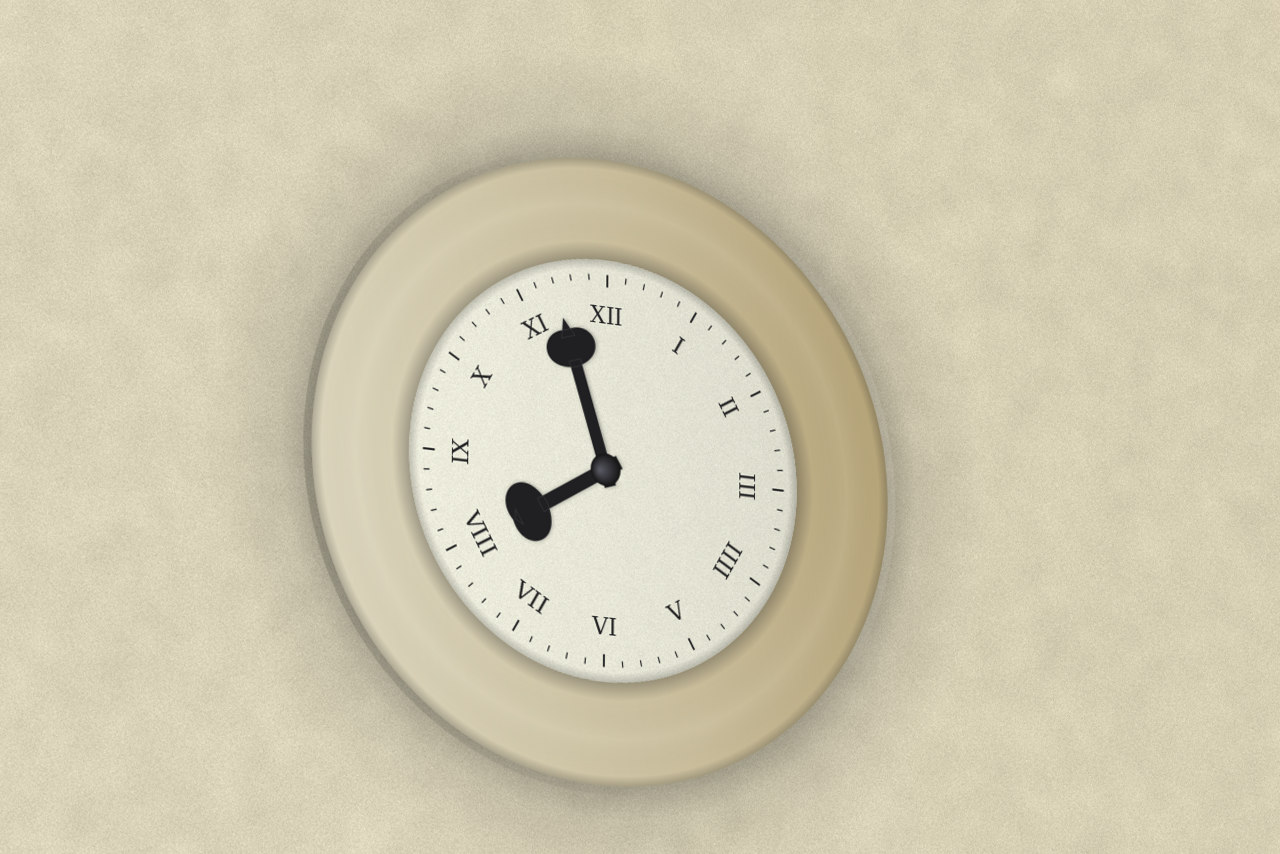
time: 7:57
